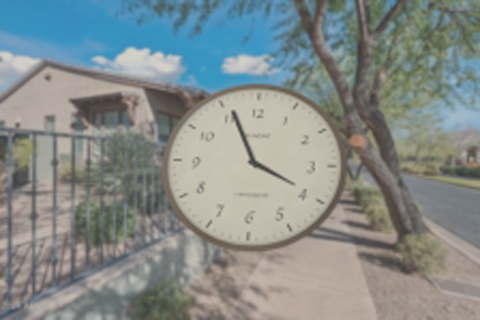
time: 3:56
